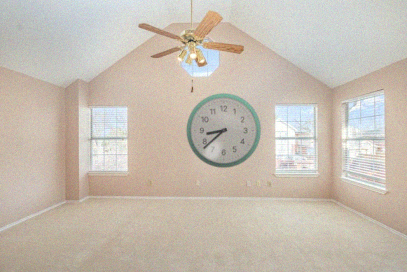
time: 8:38
